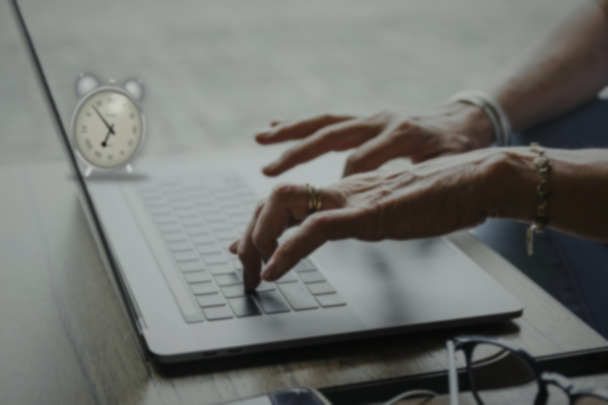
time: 6:53
